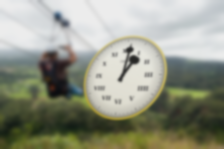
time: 1:01
